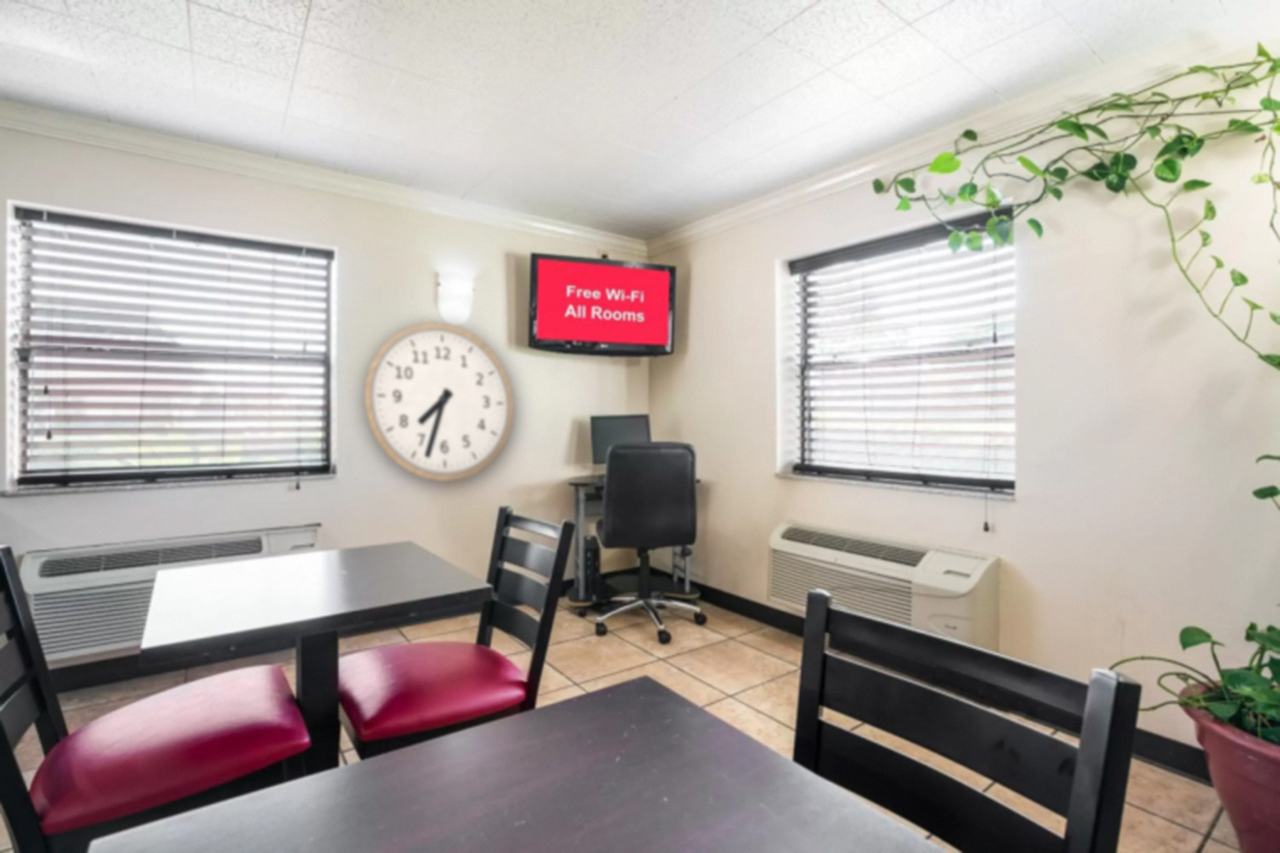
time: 7:33
